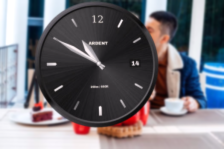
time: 10:50
